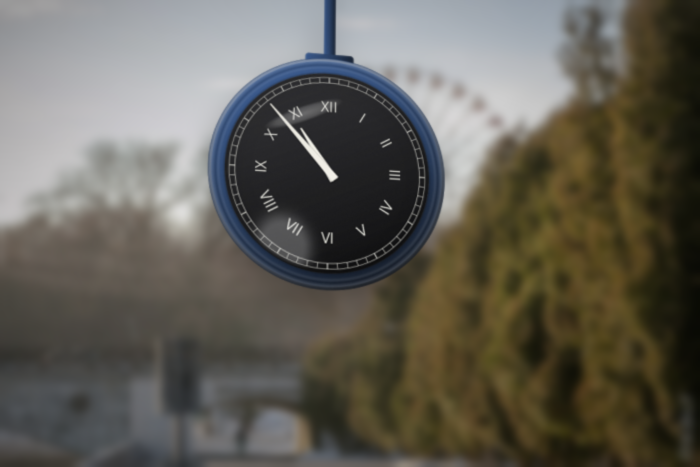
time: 10:53
